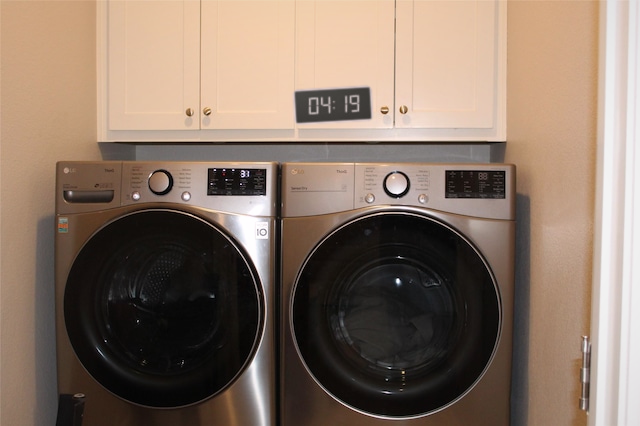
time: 4:19
